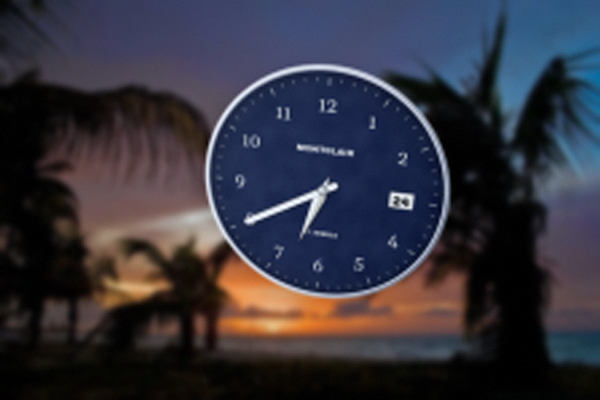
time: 6:40
